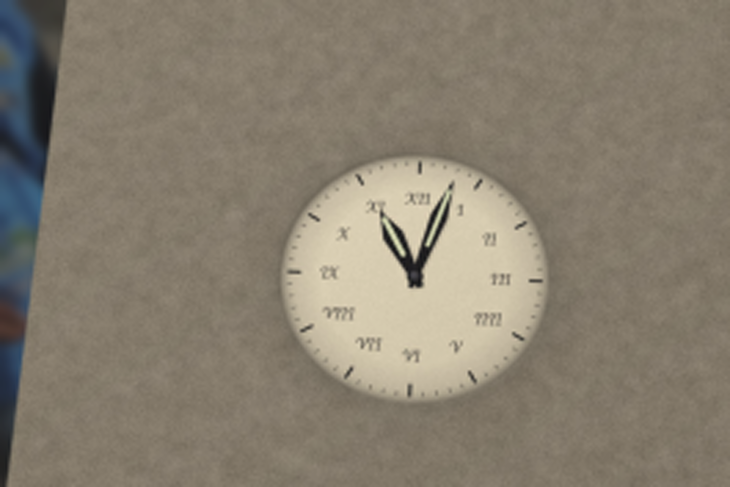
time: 11:03
